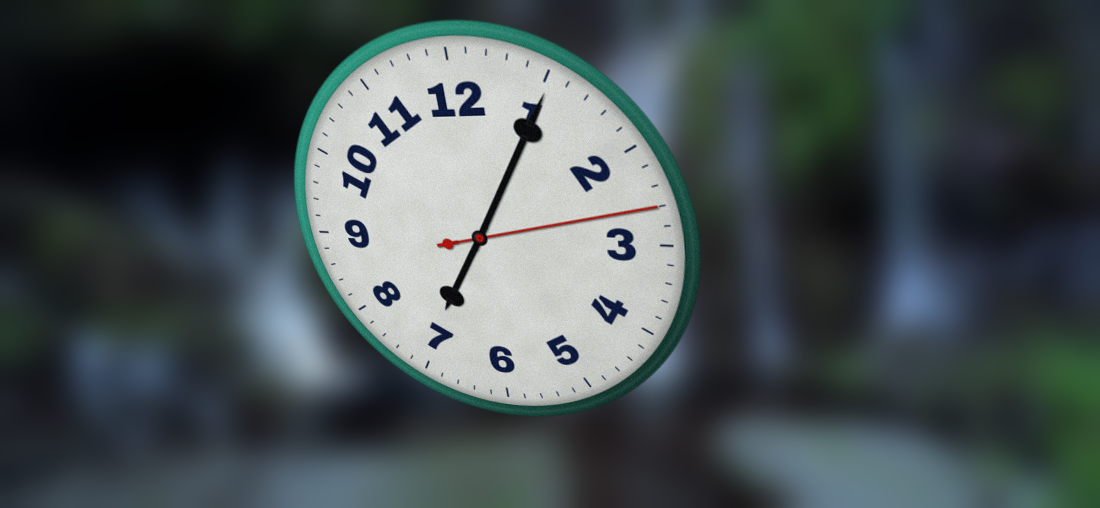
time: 7:05:13
